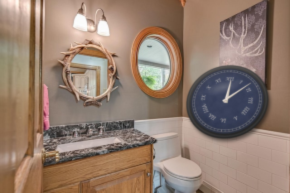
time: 12:08
